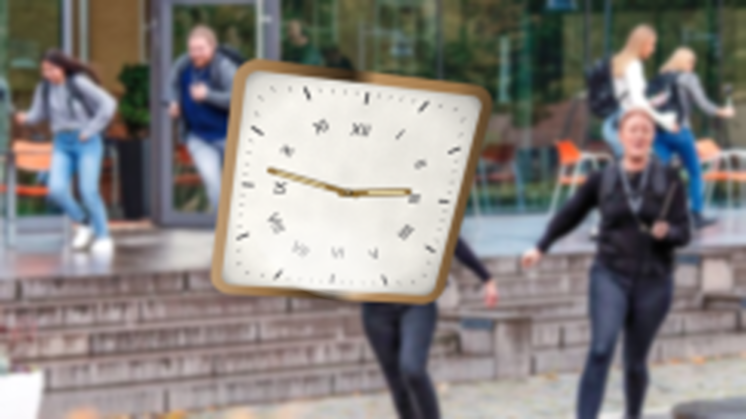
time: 2:47
